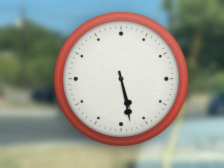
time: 5:28
